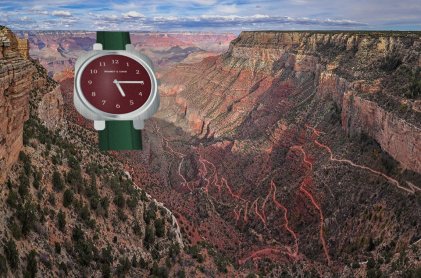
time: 5:15
